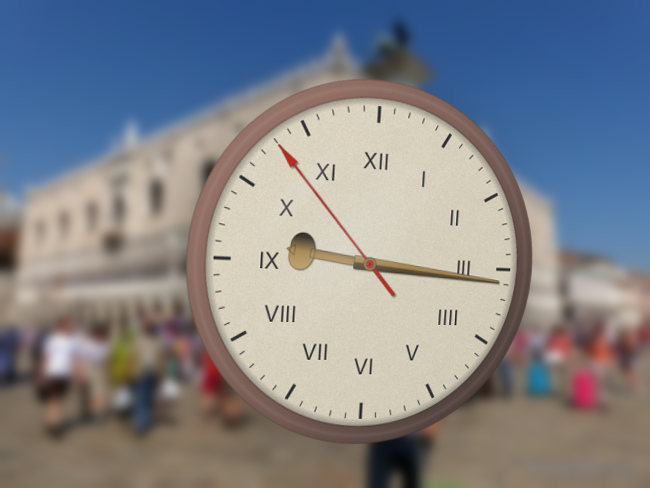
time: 9:15:53
